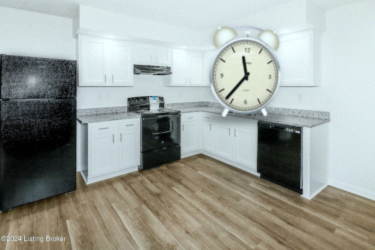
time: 11:37
